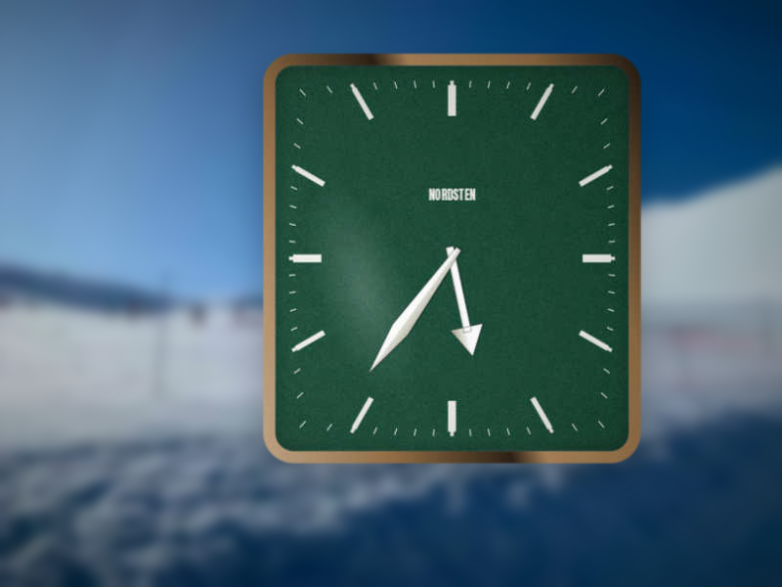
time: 5:36
